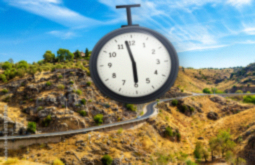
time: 5:58
